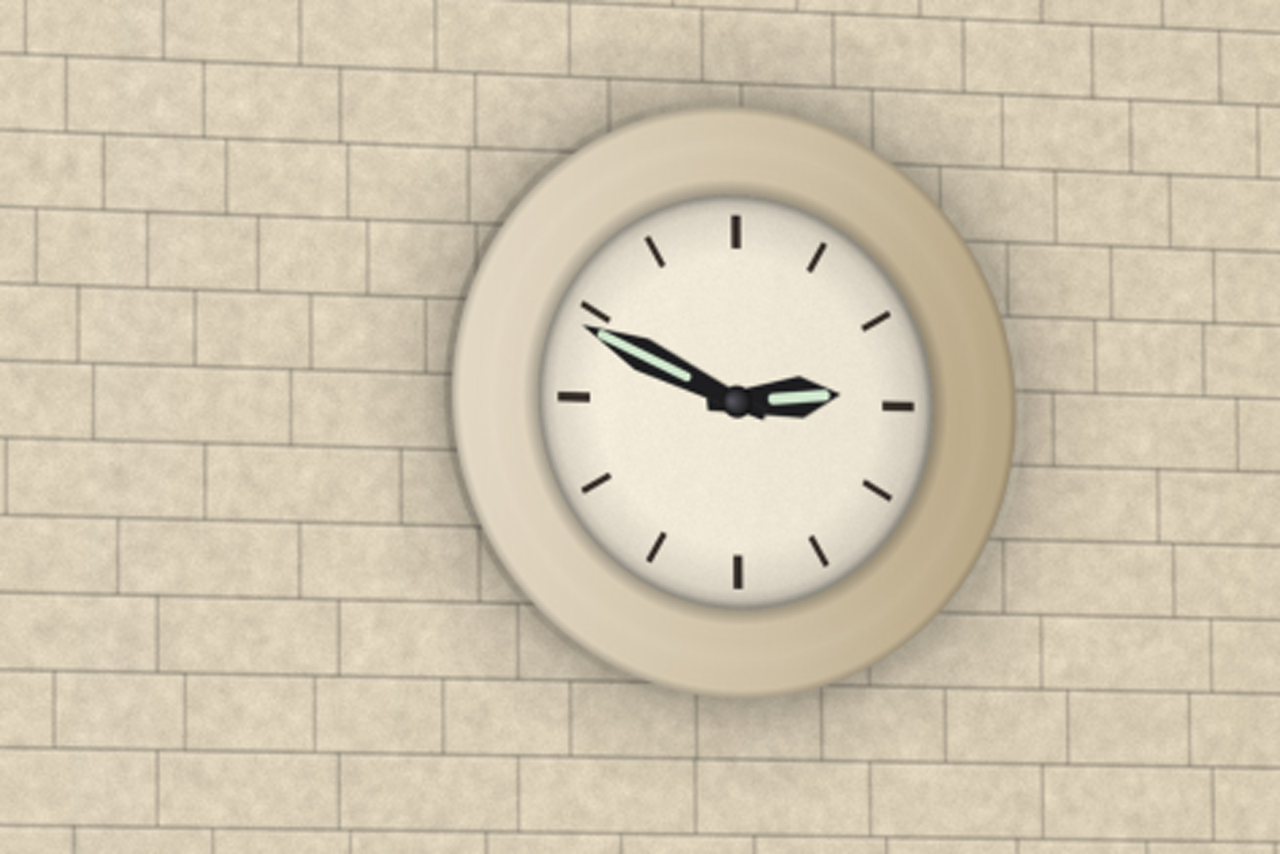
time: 2:49
